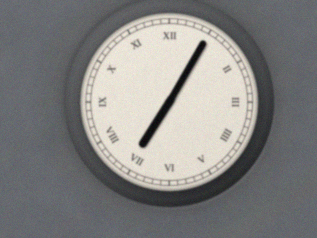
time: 7:05
